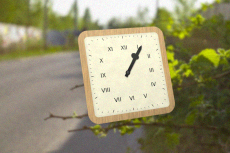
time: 1:06
